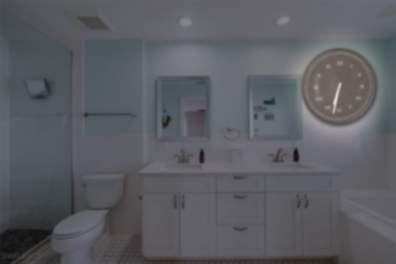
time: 6:32
